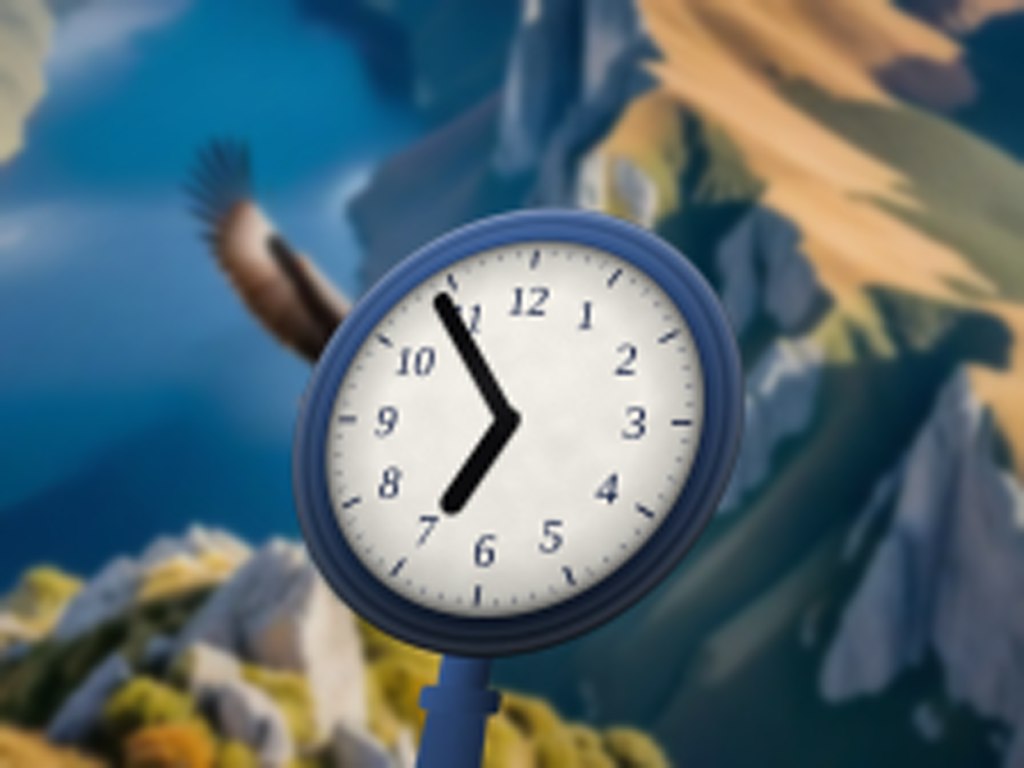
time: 6:54
